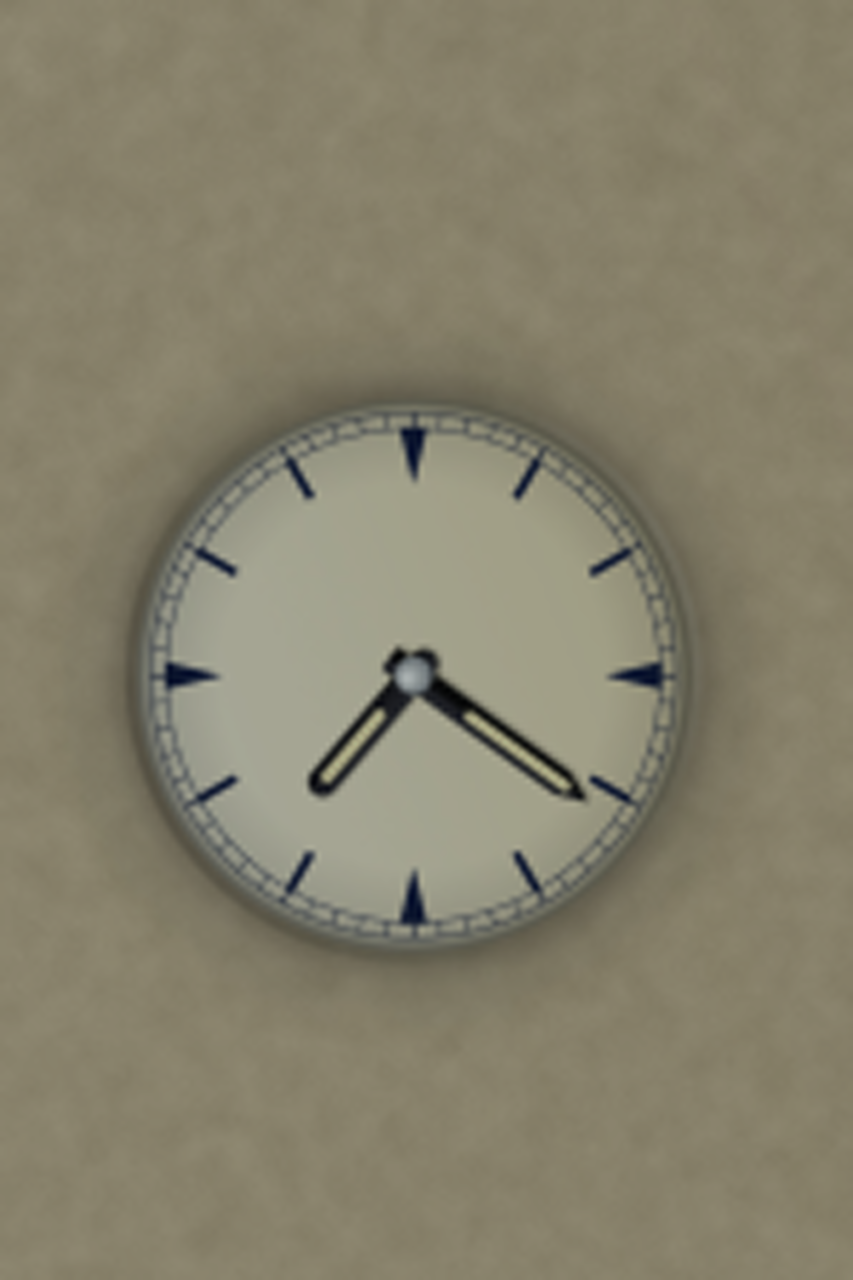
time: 7:21
